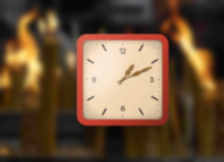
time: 1:11
